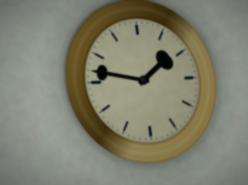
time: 1:47
